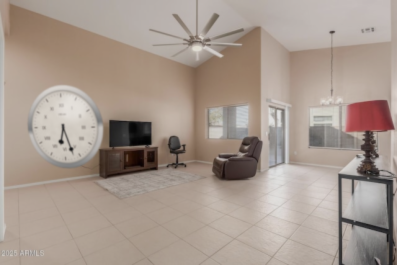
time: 6:27
